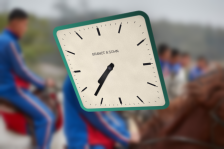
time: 7:37
